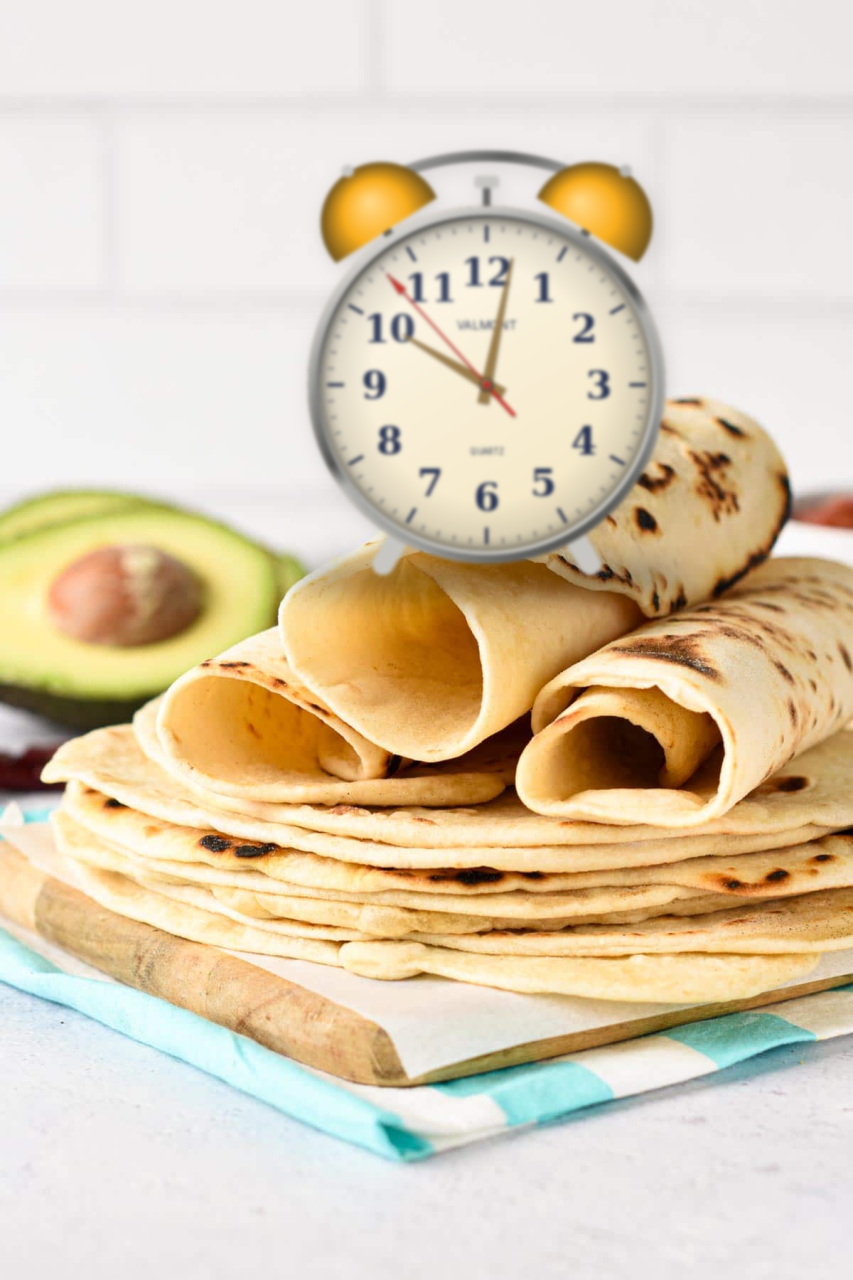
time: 10:01:53
